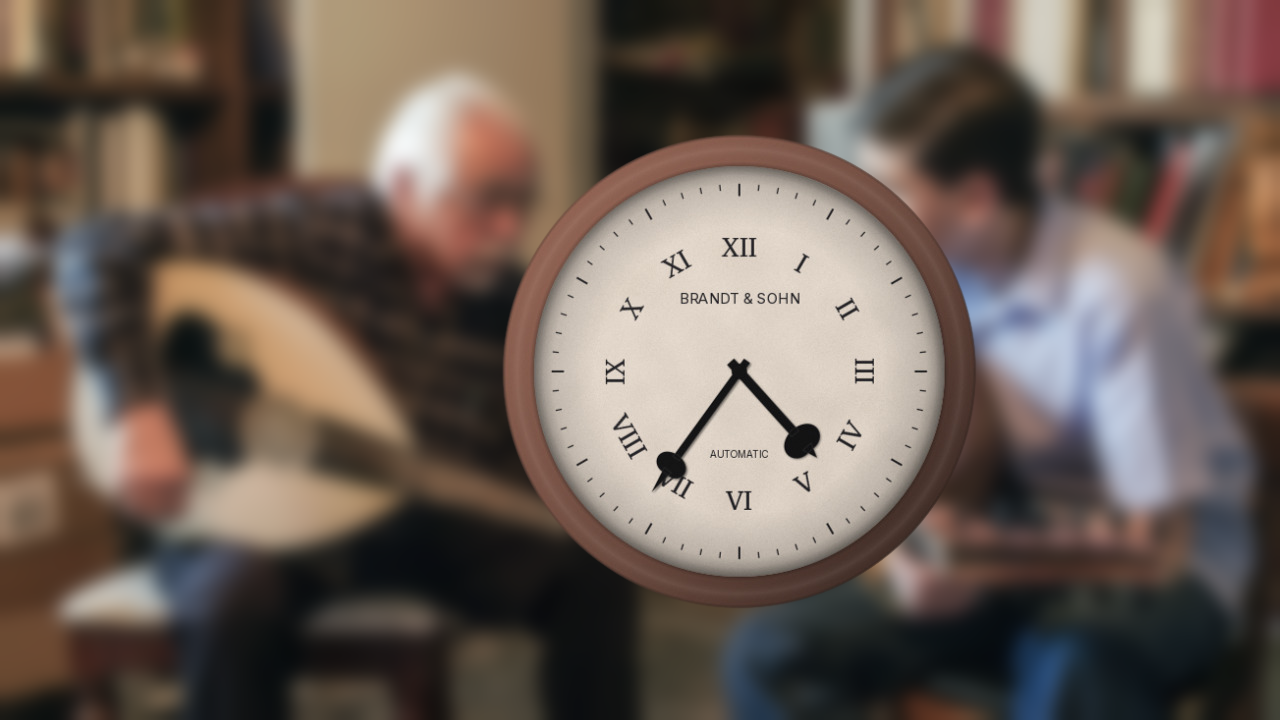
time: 4:36
